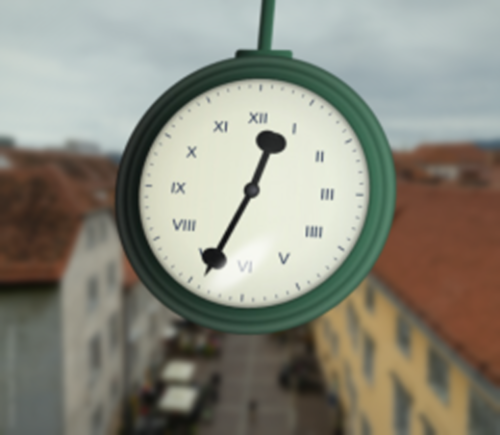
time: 12:34
